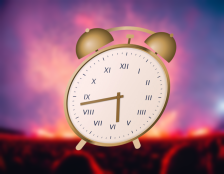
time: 5:43
